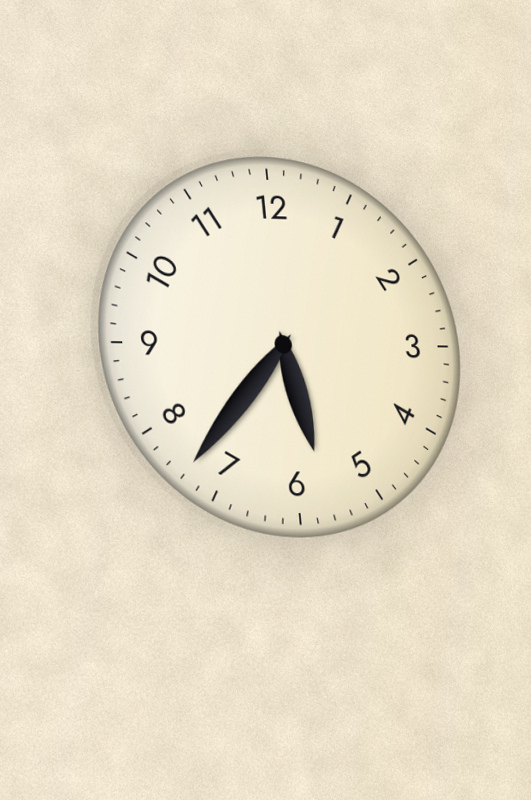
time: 5:37
